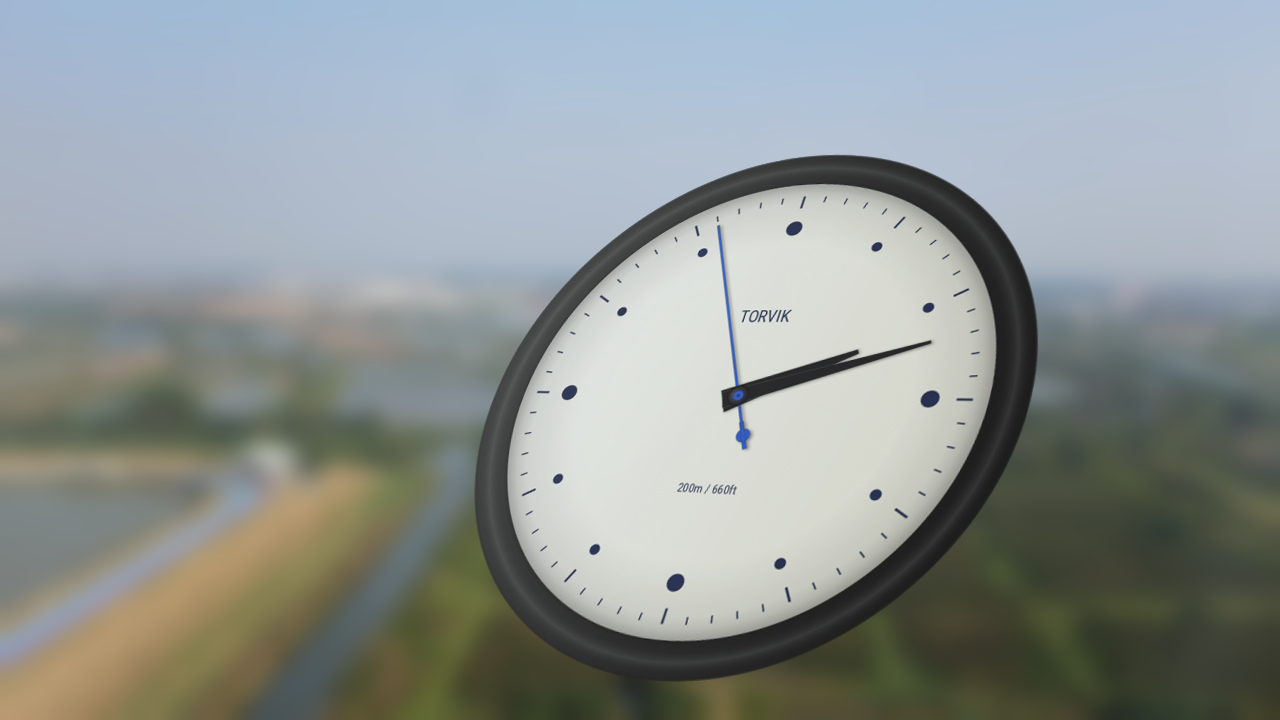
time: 2:11:56
